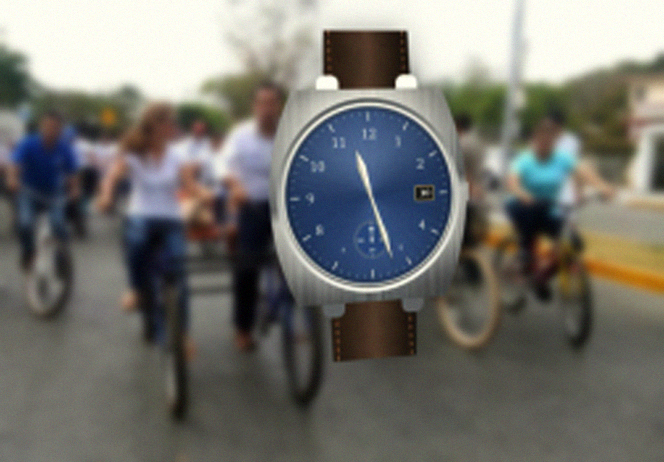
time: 11:27
